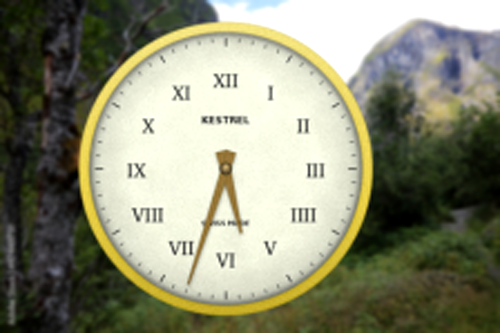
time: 5:33
